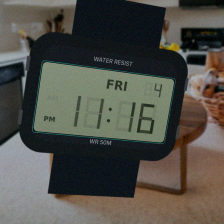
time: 11:16
